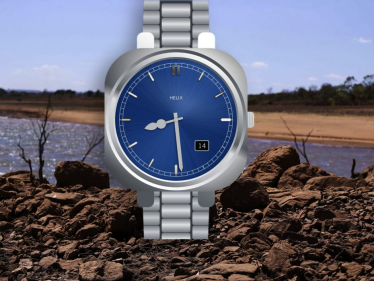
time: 8:29
